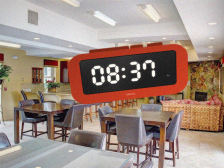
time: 8:37
